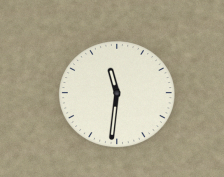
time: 11:31
